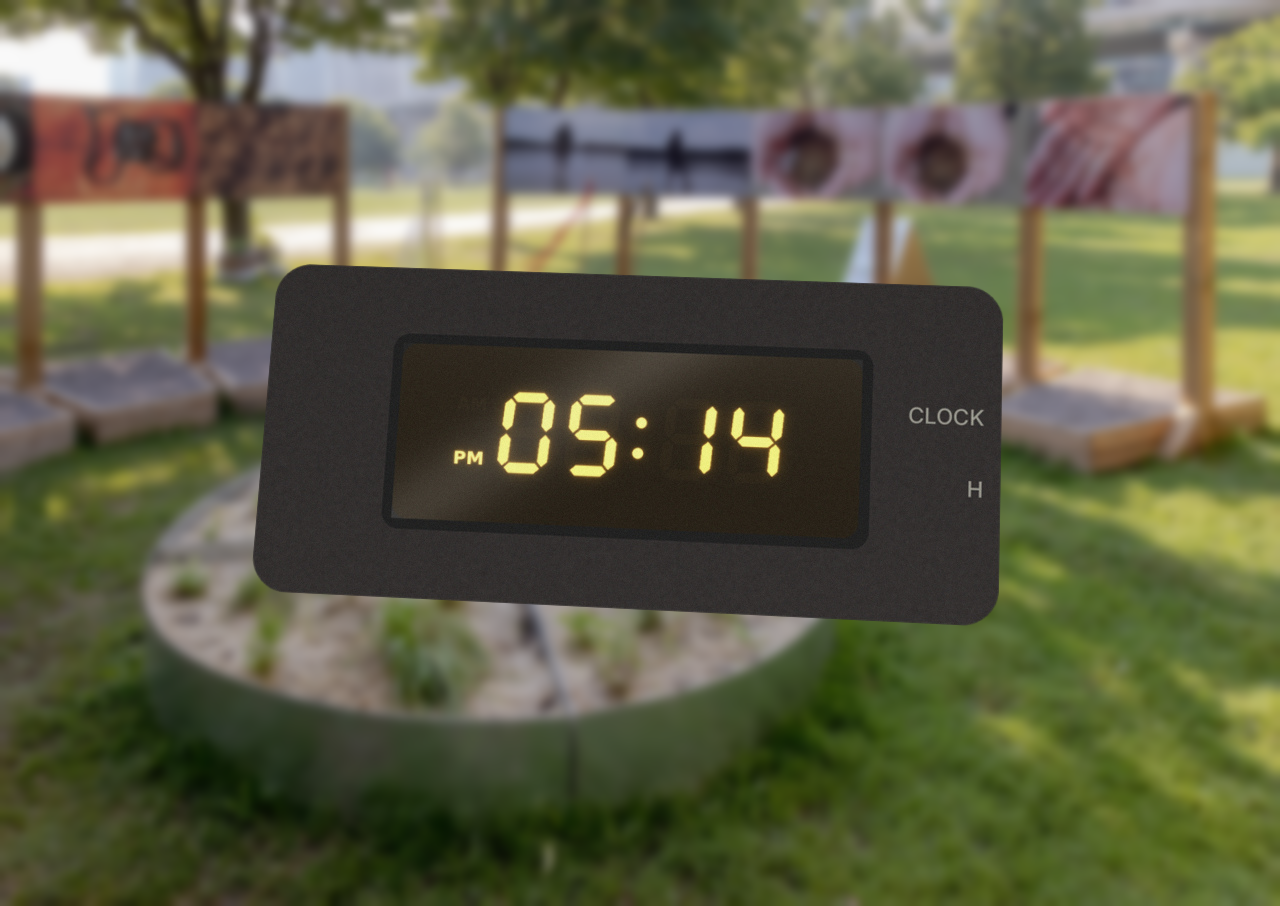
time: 5:14
